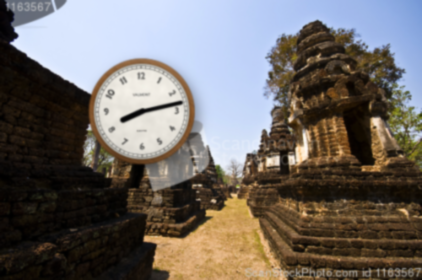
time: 8:13
